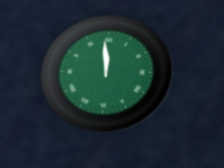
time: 11:59
